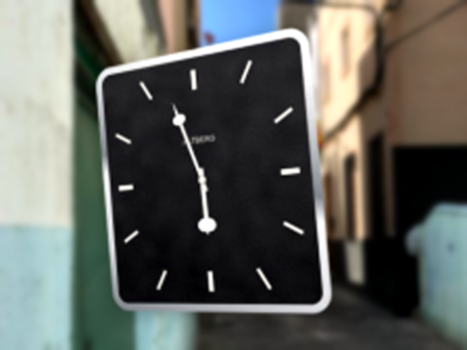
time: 5:57
